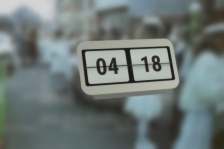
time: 4:18
